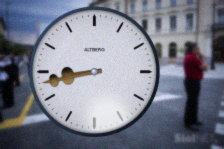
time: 8:43
